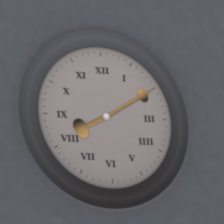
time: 8:10
